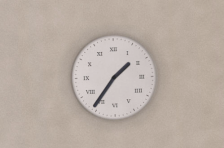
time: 1:36
